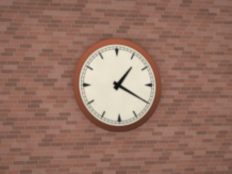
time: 1:20
